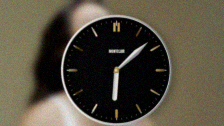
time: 6:08
